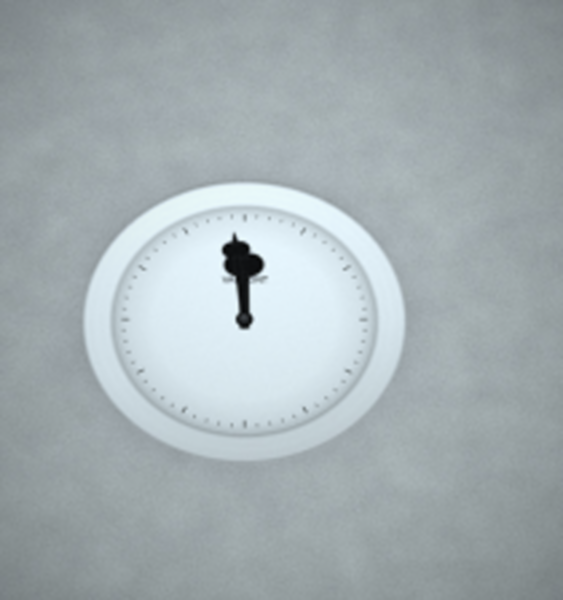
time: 11:59
